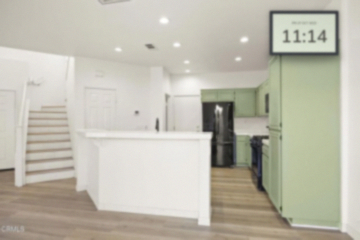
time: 11:14
